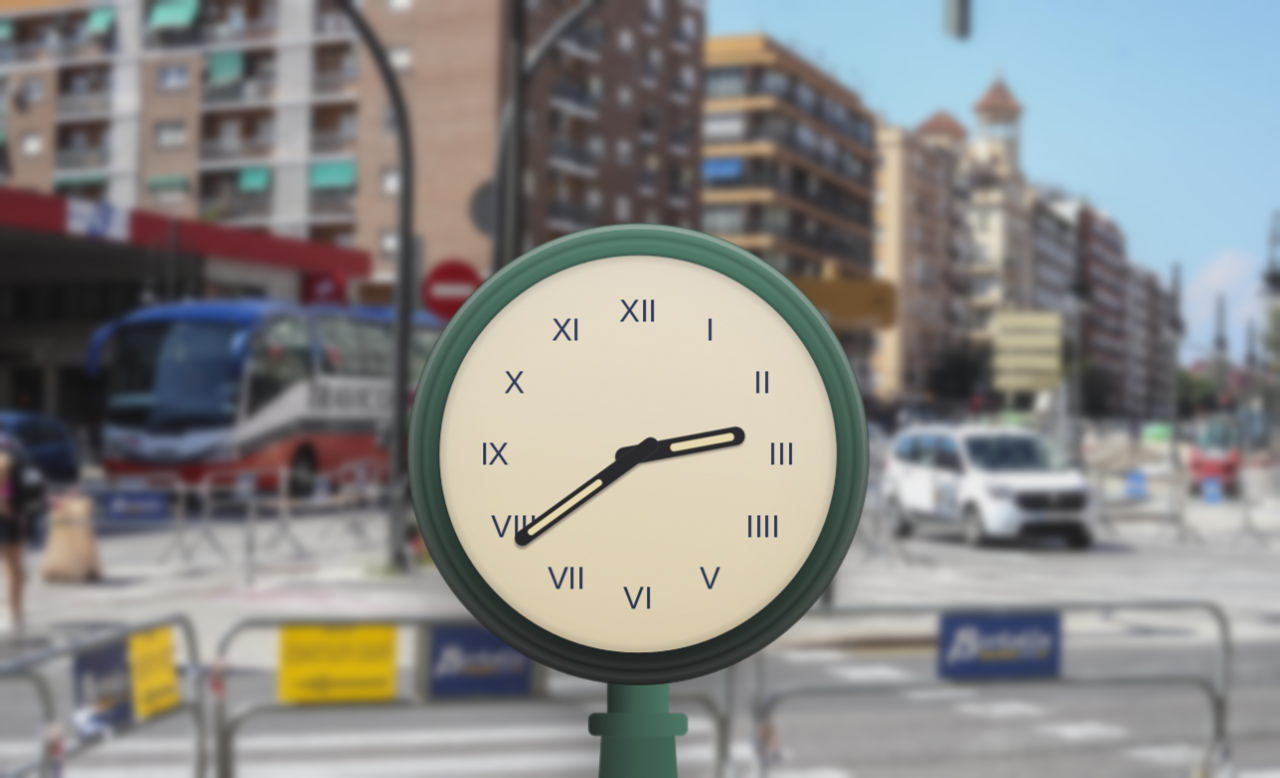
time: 2:39
